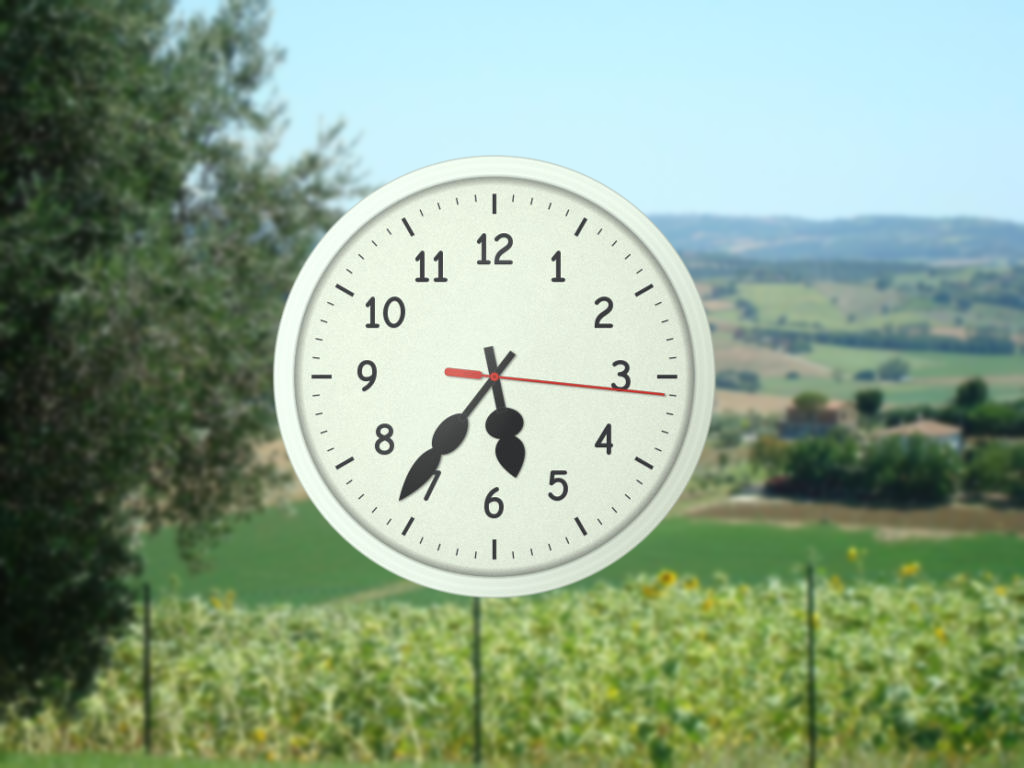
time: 5:36:16
